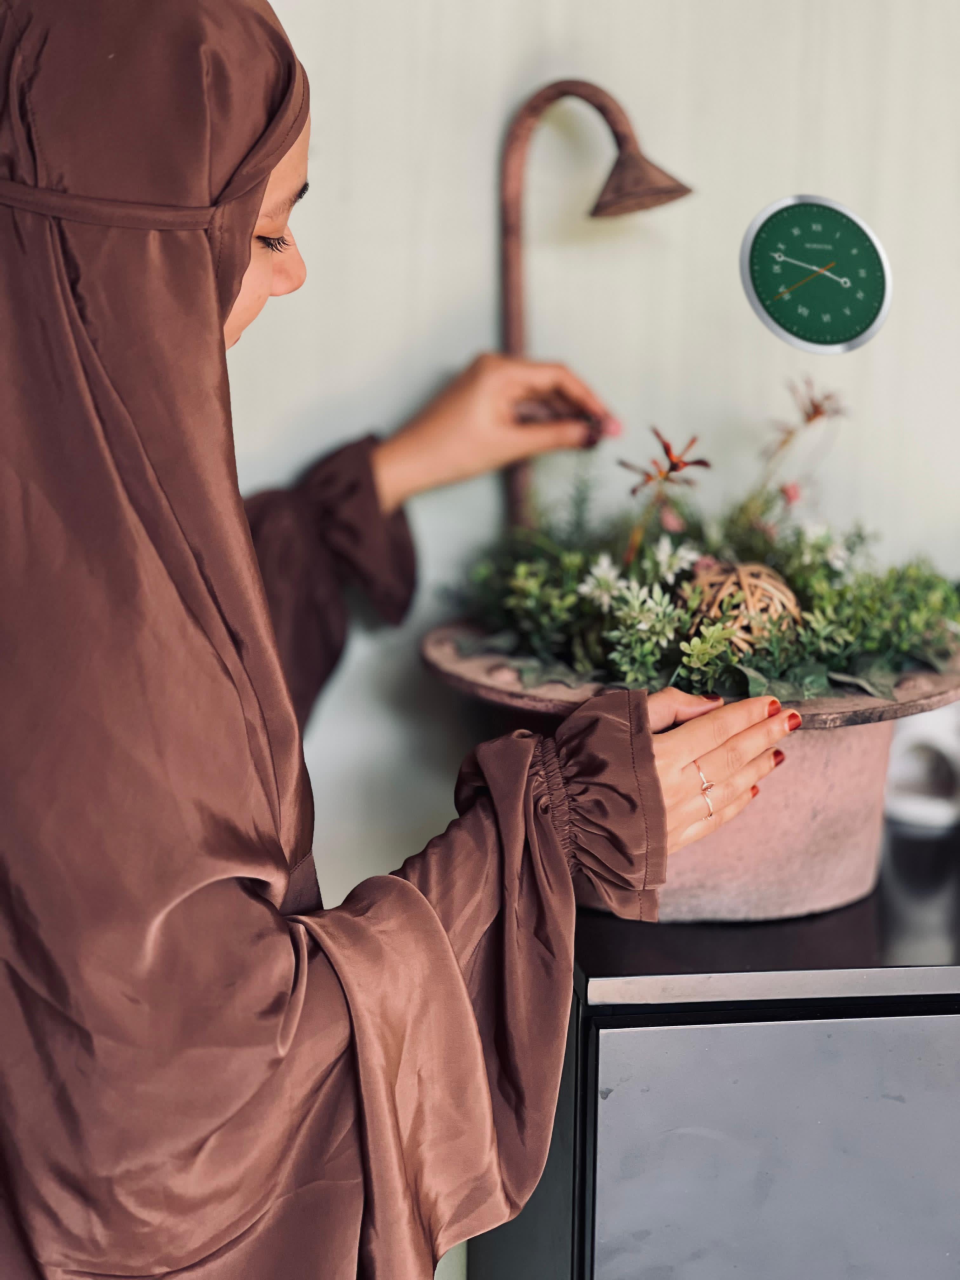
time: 3:47:40
